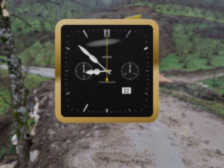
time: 8:52
